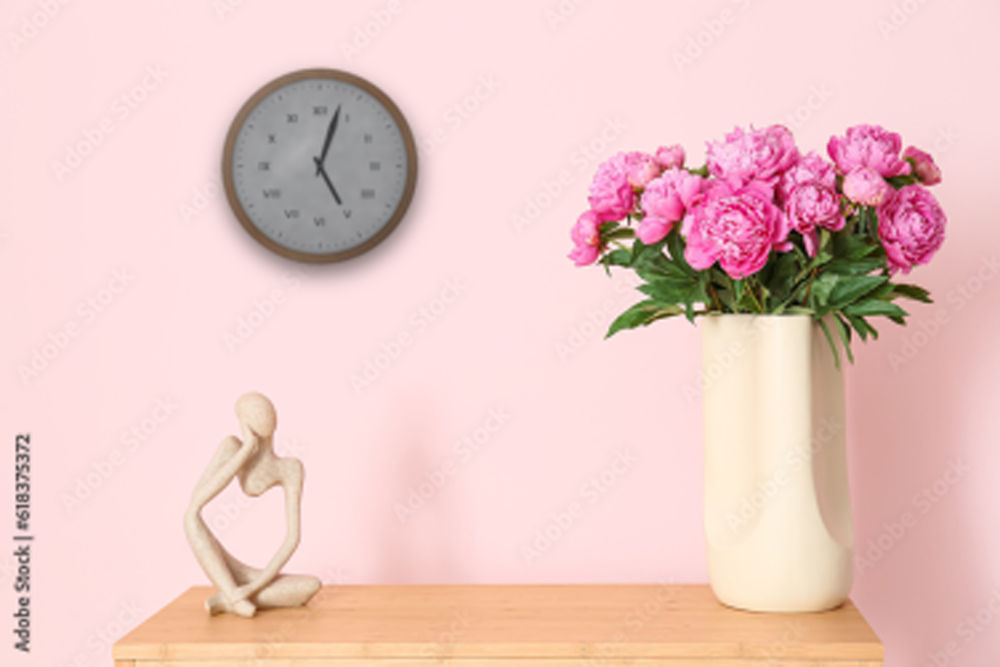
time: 5:03
